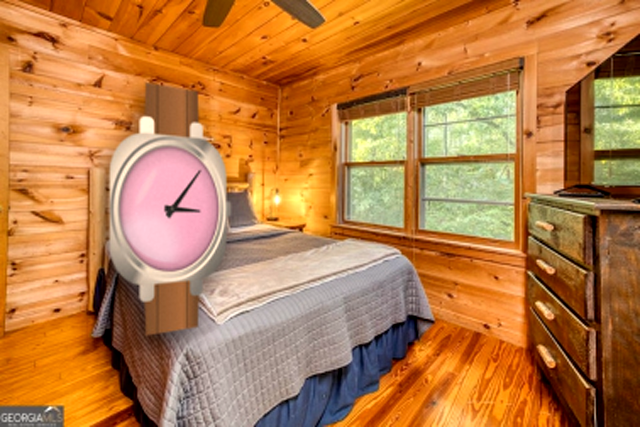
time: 3:07
